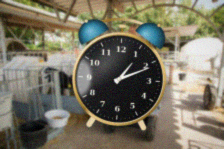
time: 1:11
